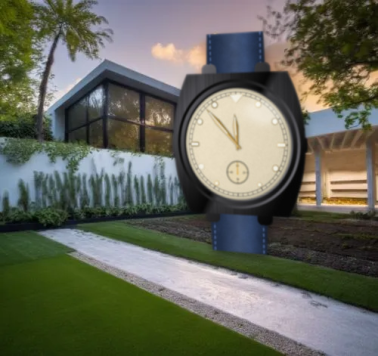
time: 11:53
